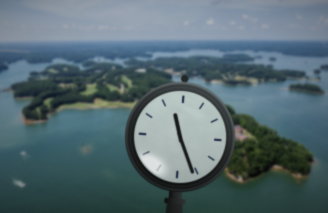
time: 11:26
